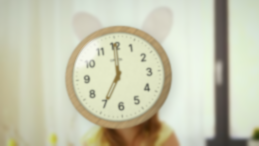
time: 7:00
